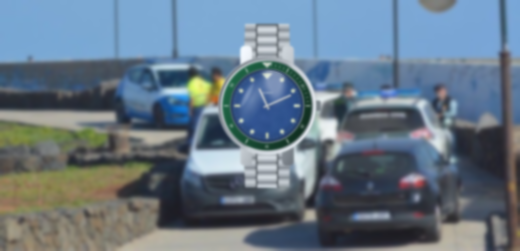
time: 11:11
